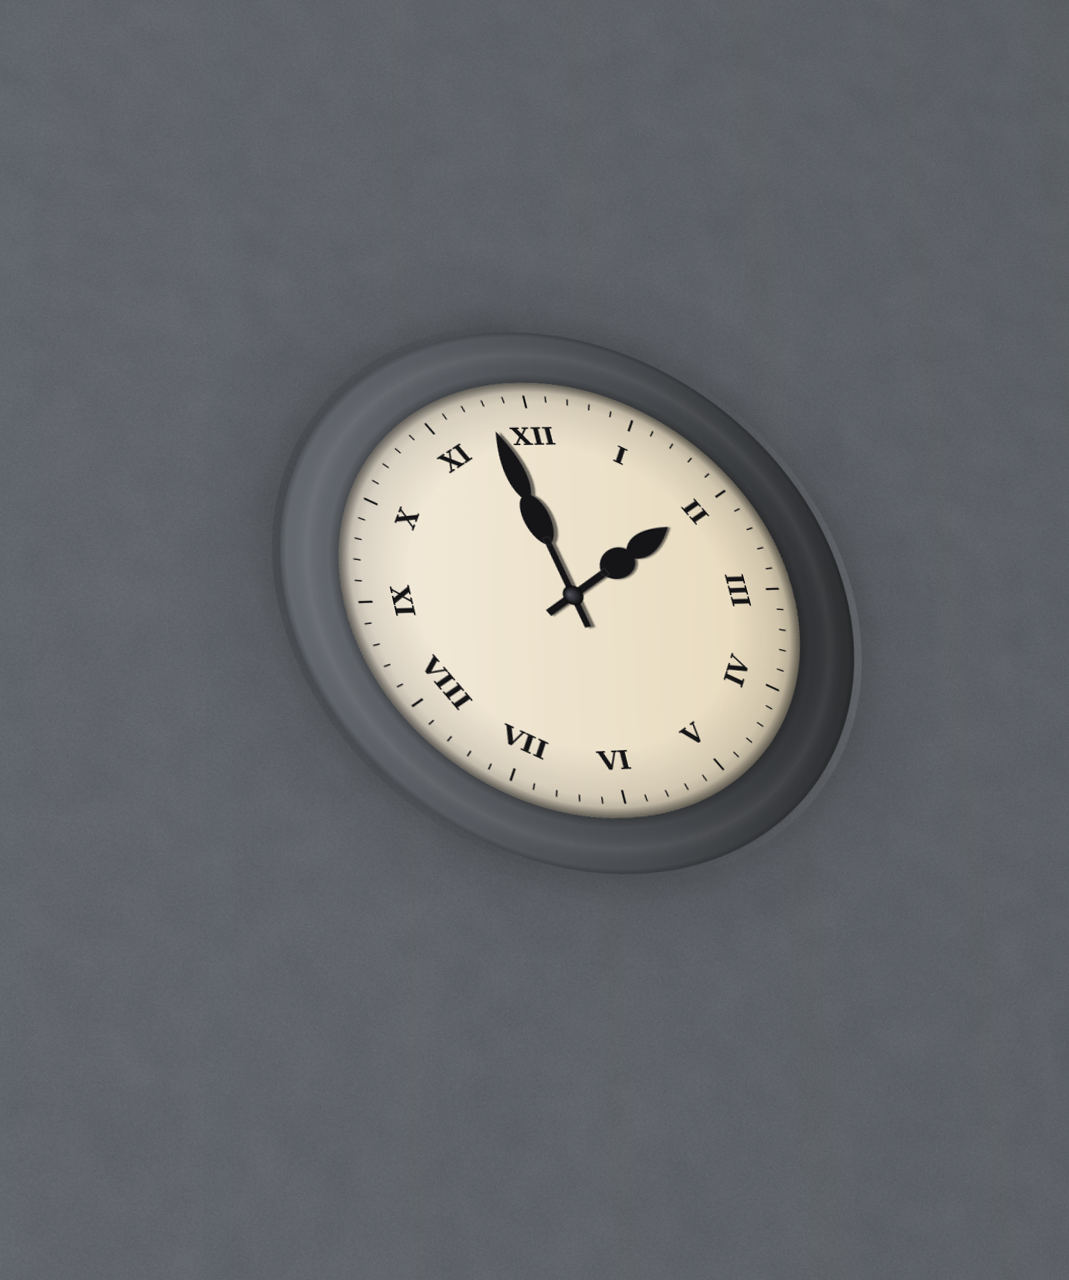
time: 1:58
